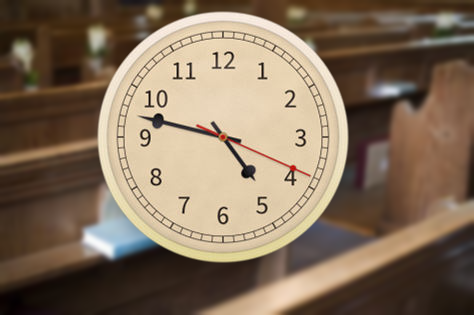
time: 4:47:19
